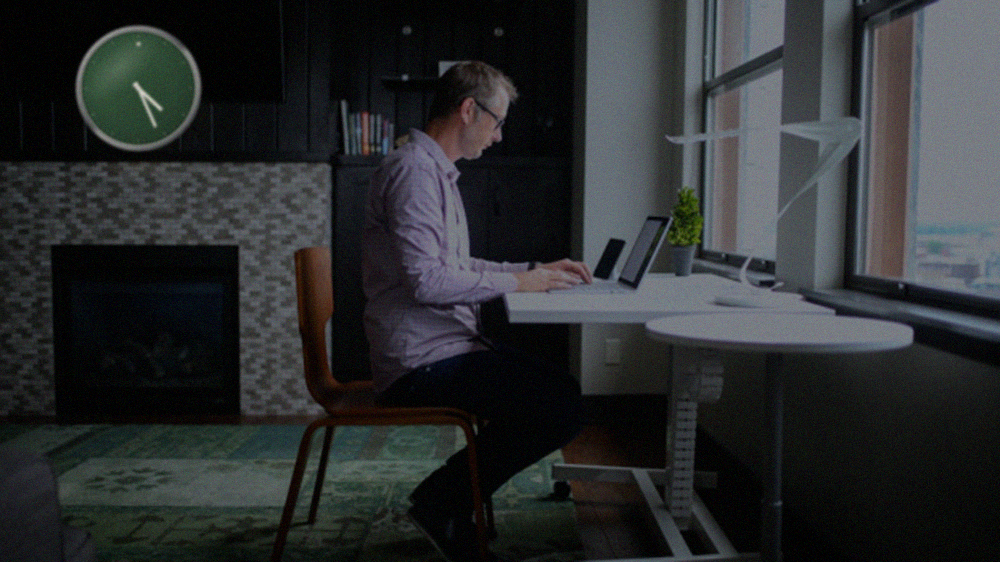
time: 4:26
